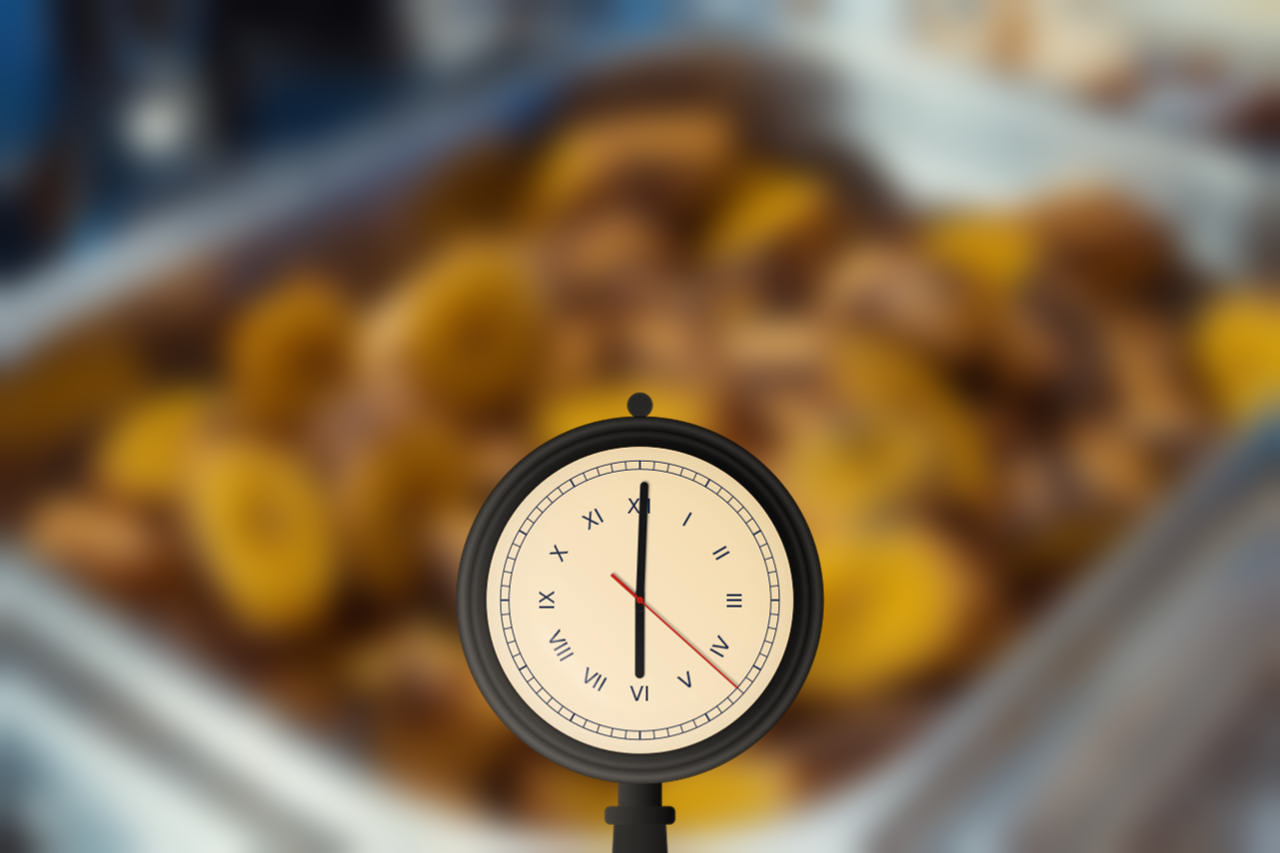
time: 6:00:22
